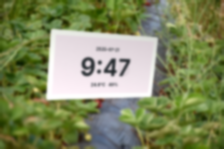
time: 9:47
